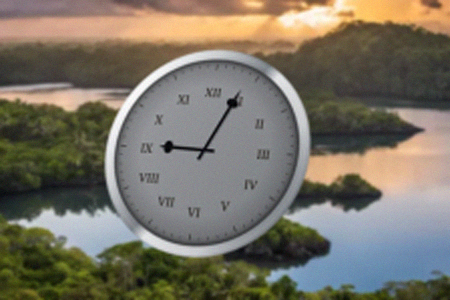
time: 9:04
